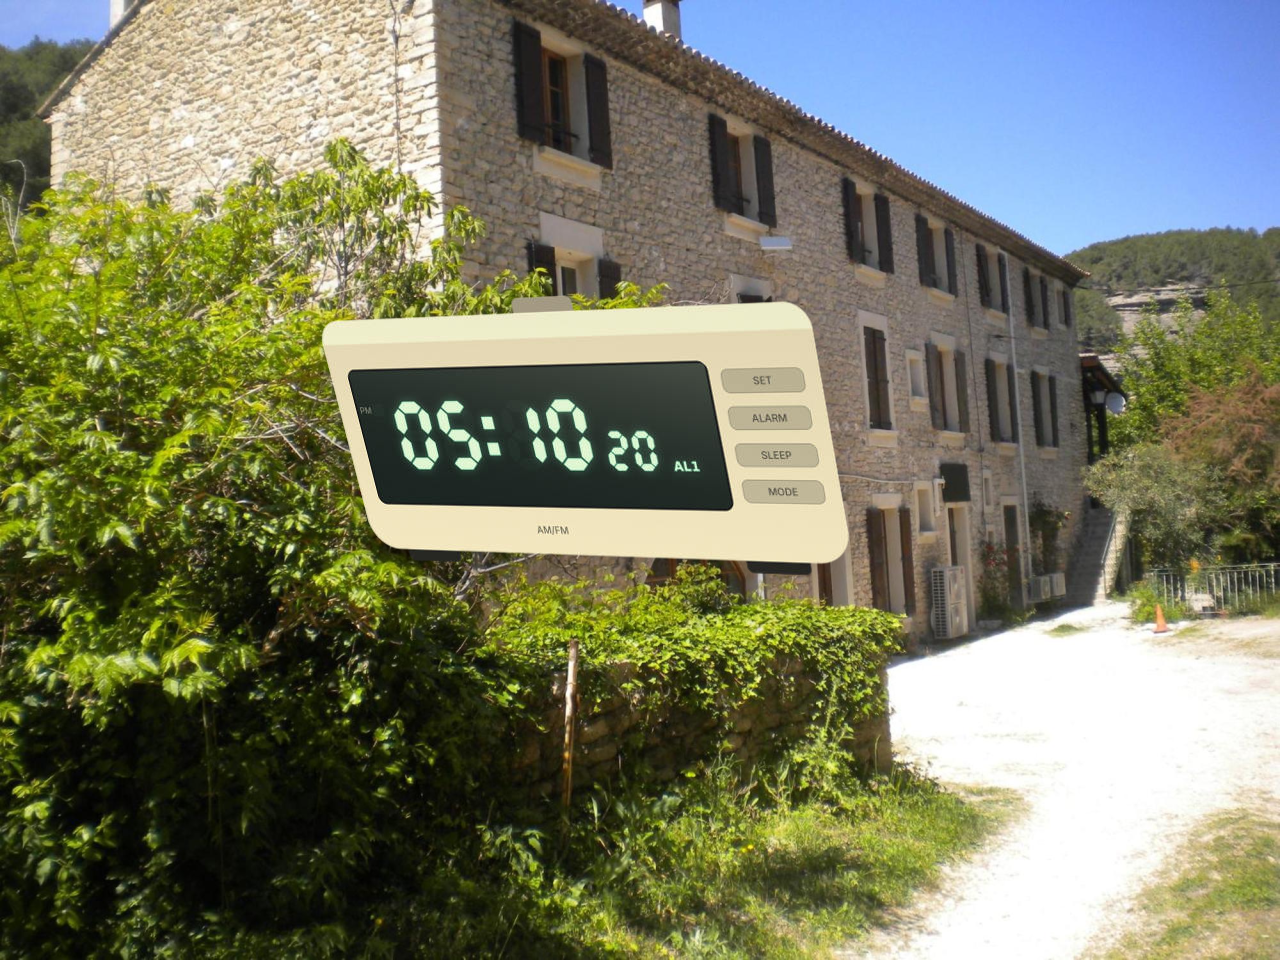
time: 5:10:20
